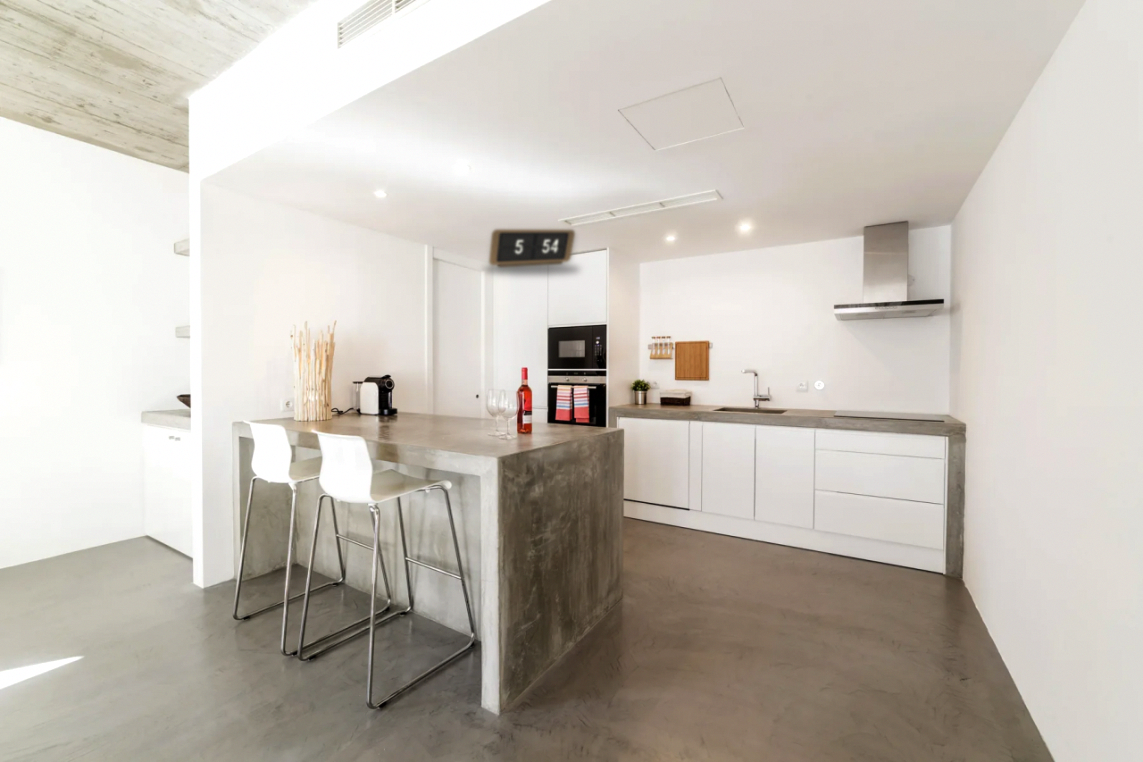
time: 5:54
